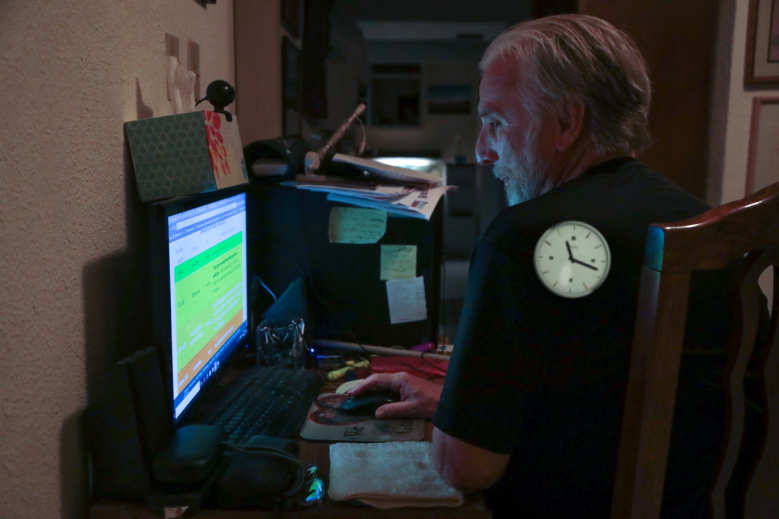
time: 11:18
